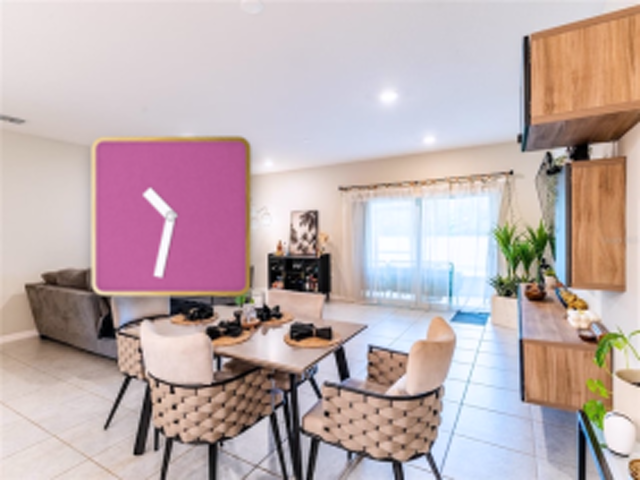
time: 10:32
